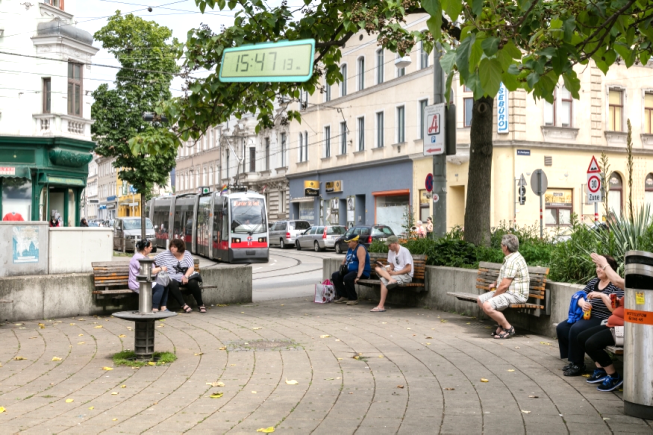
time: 15:47:13
